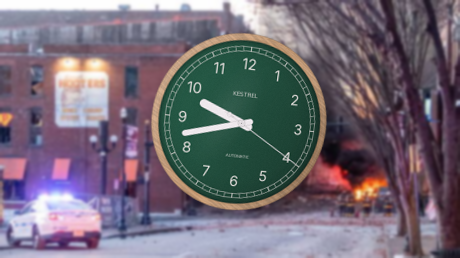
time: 9:42:20
